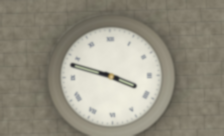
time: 3:48
